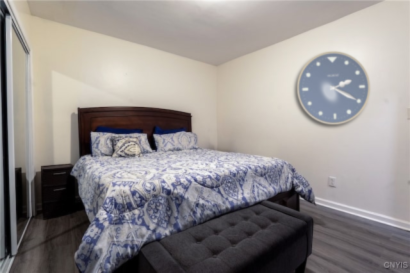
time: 2:20
